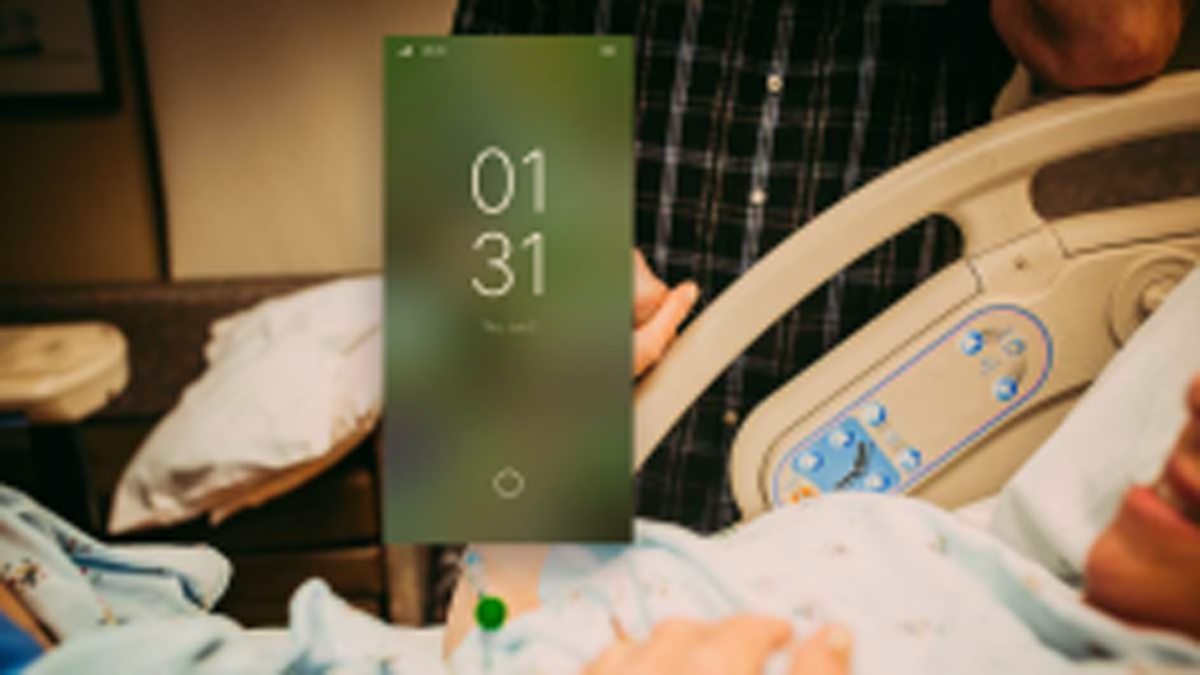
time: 1:31
